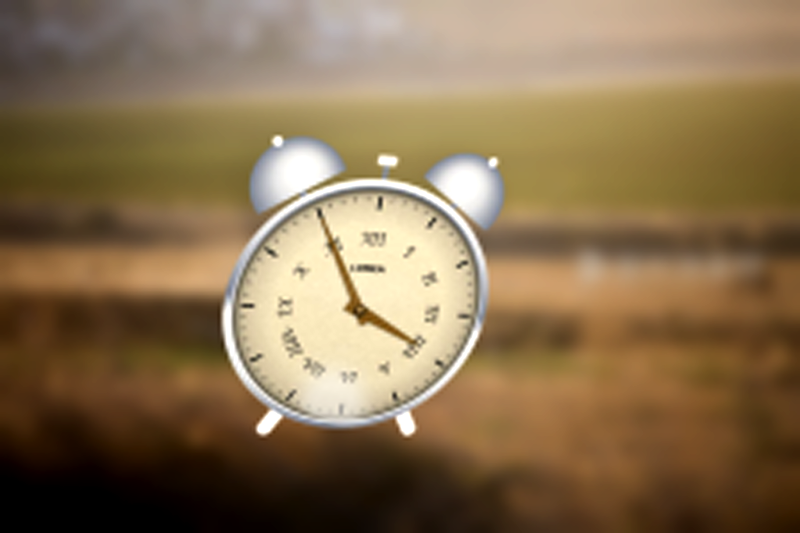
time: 3:55
